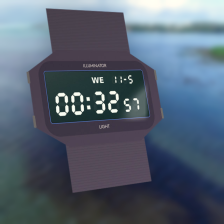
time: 0:32:57
